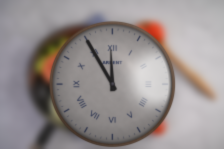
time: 11:55
